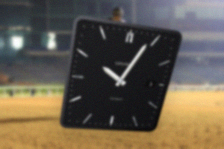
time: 10:04
